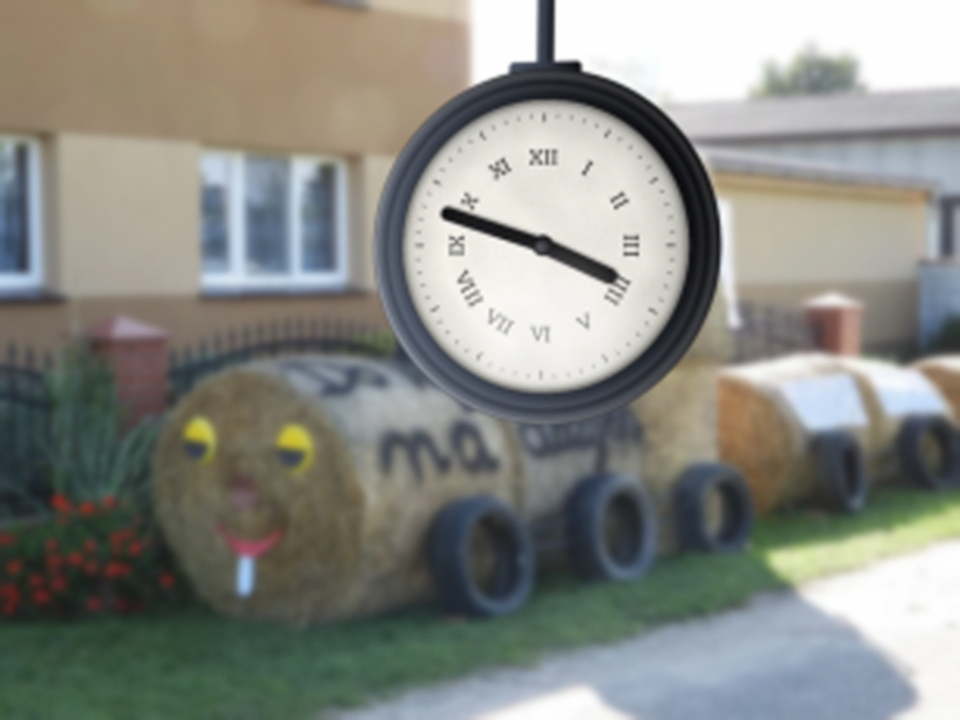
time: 3:48
